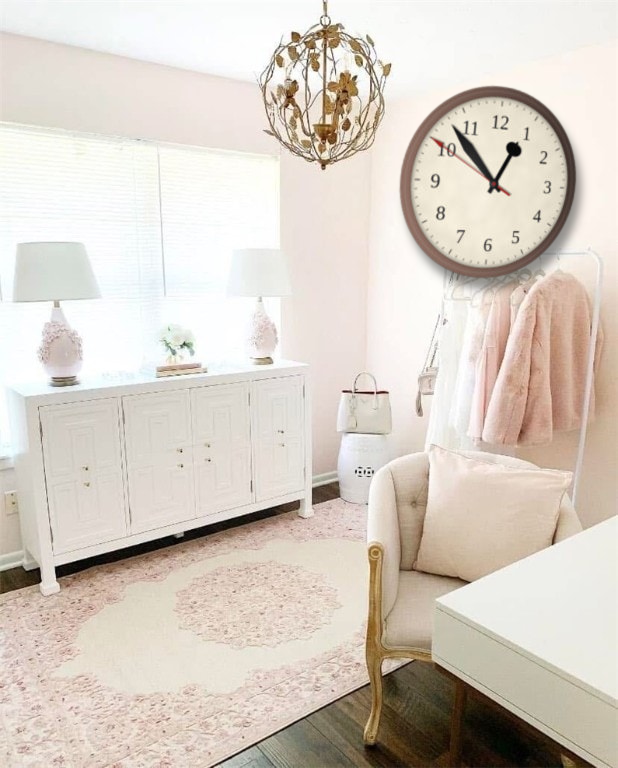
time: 12:52:50
